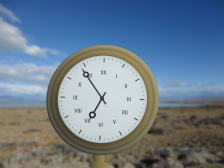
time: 6:54
